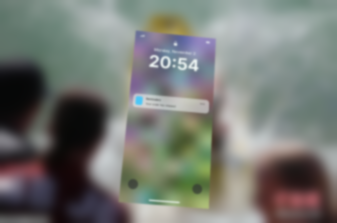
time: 20:54
